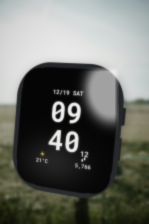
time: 9:40
